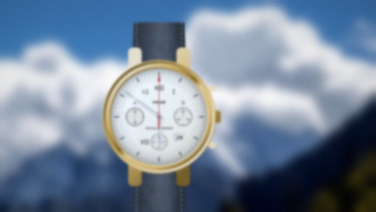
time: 5:51
